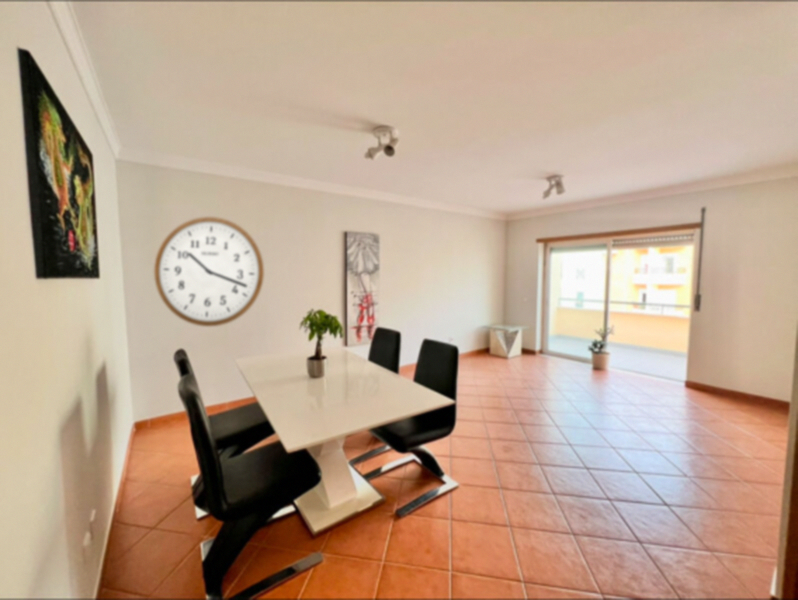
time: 10:18
